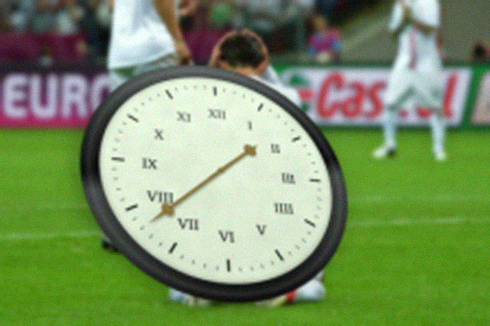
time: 1:38
